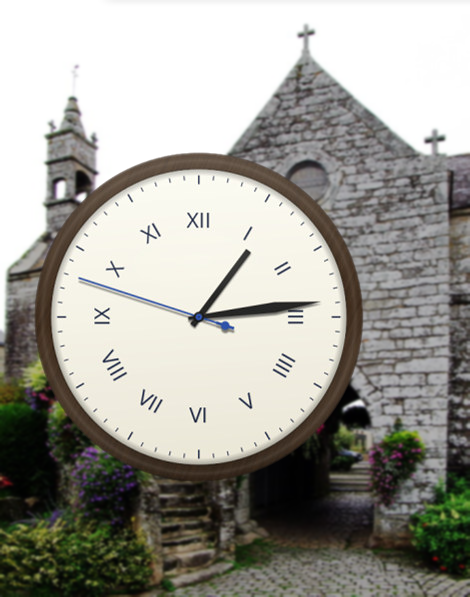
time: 1:13:48
